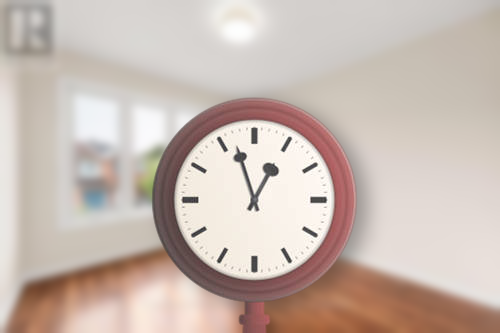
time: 12:57
